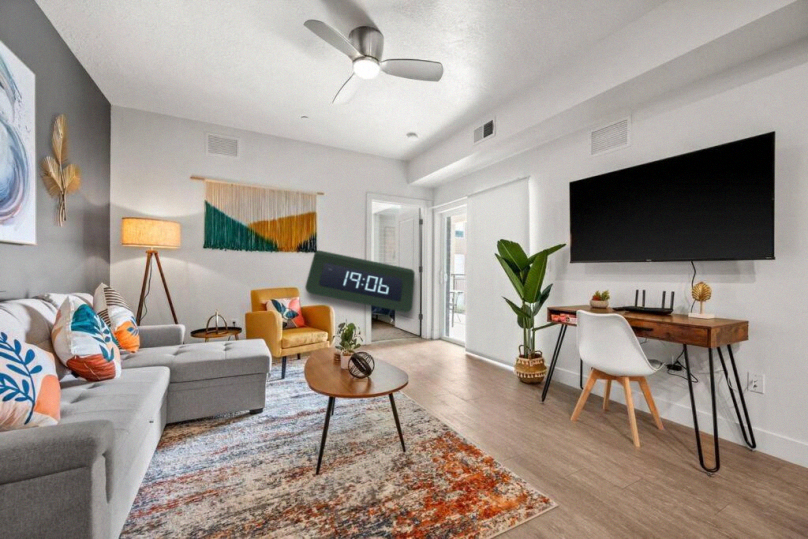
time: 19:06
